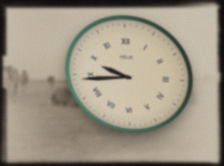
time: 9:44
